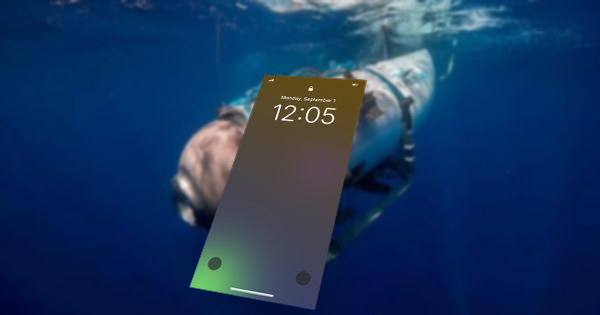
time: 12:05
